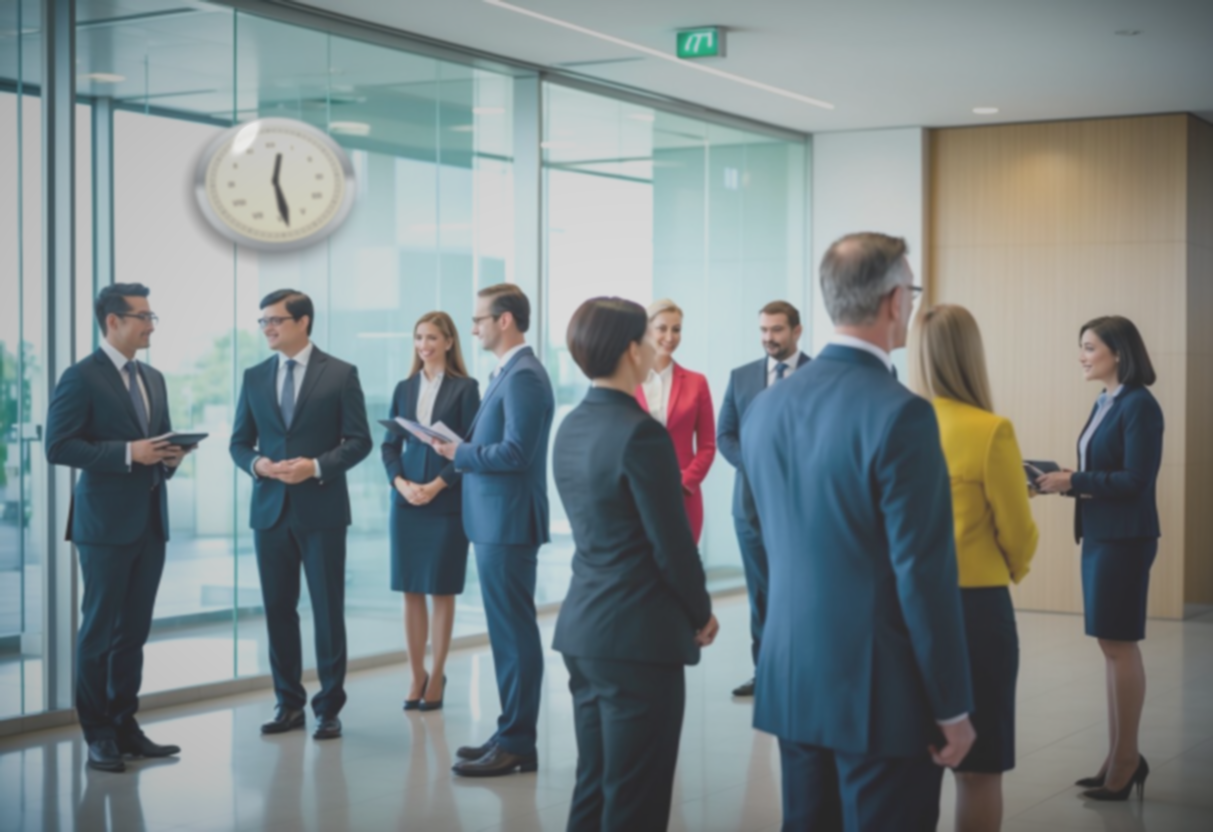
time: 12:29
